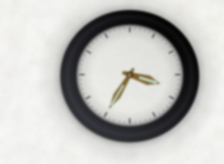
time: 3:35
